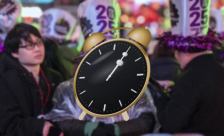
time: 1:05
